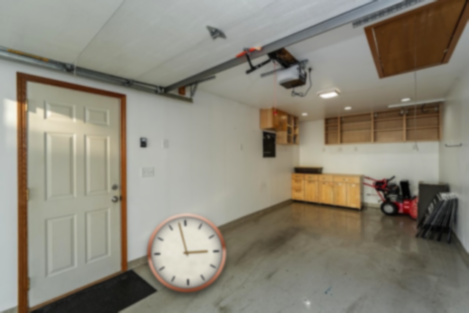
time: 2:58
